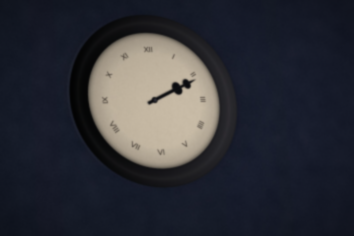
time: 2:11
